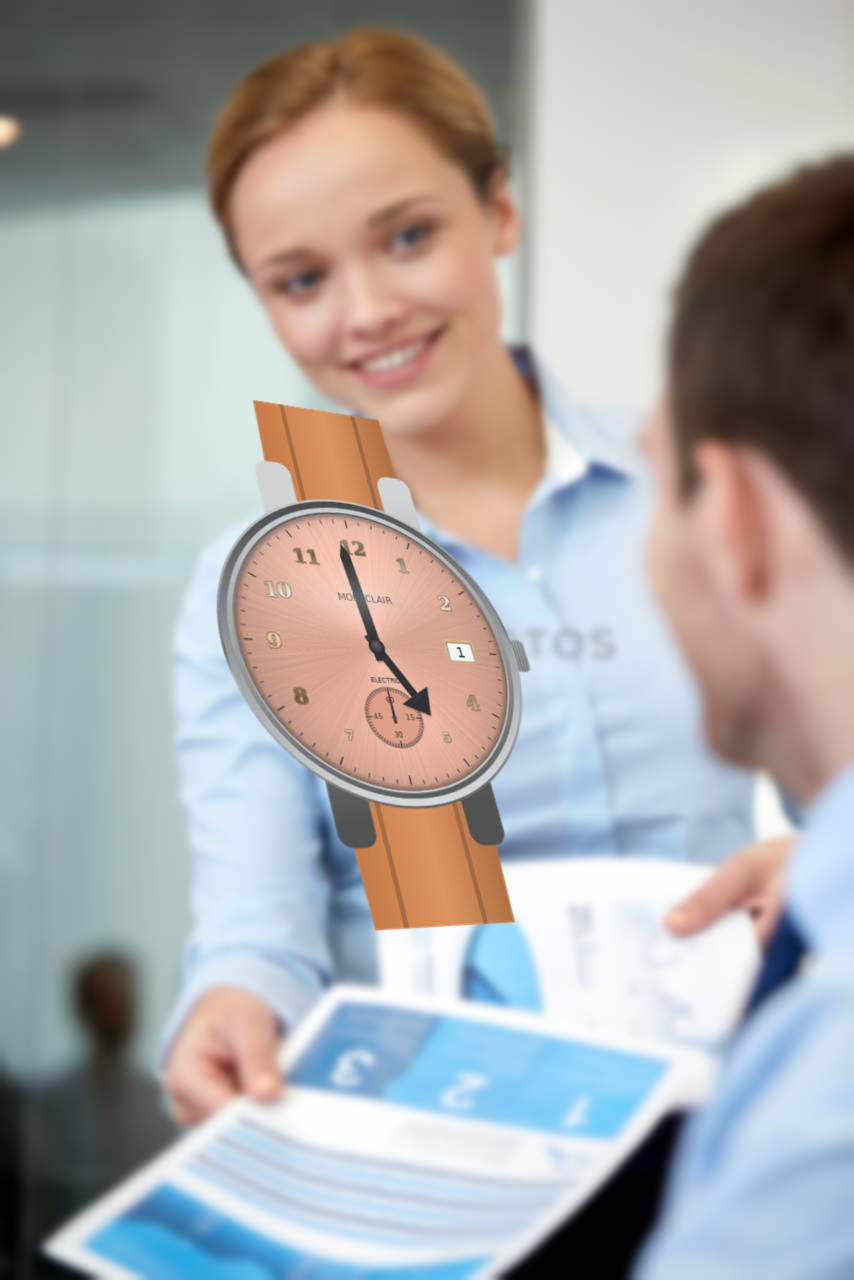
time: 4:59
